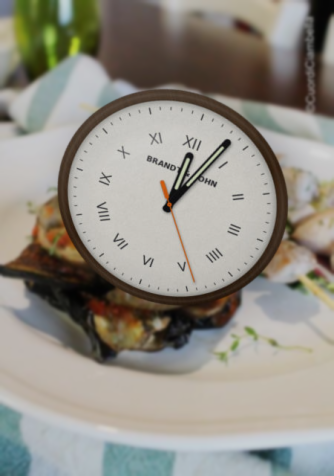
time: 12:03:24
